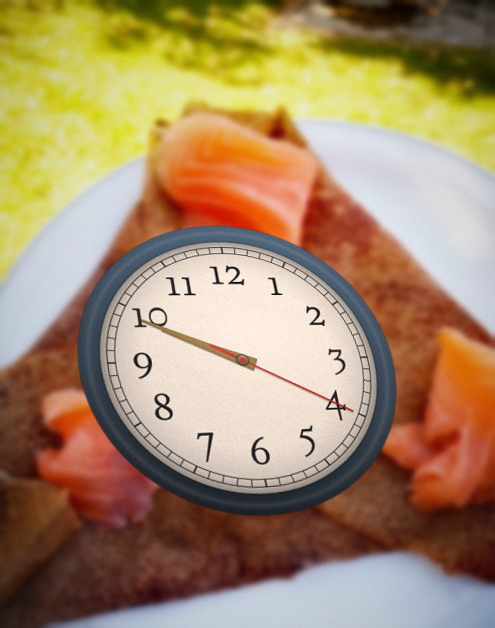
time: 9:49:20
